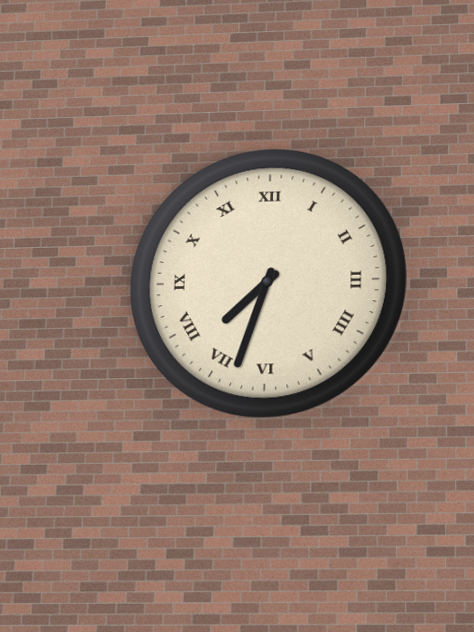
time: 7:33
